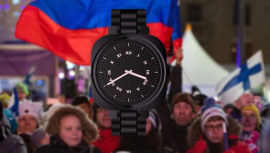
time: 3:40
